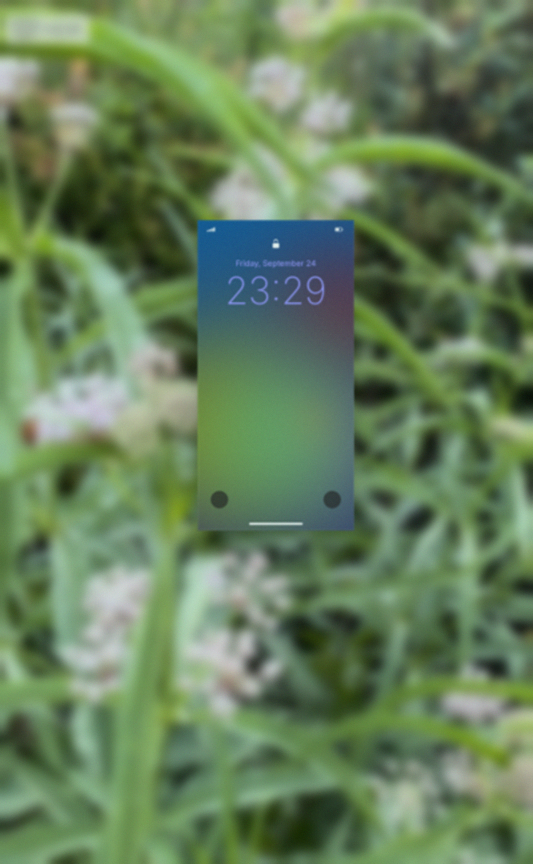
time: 23:29
